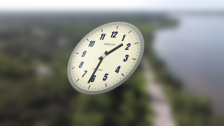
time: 1:31
